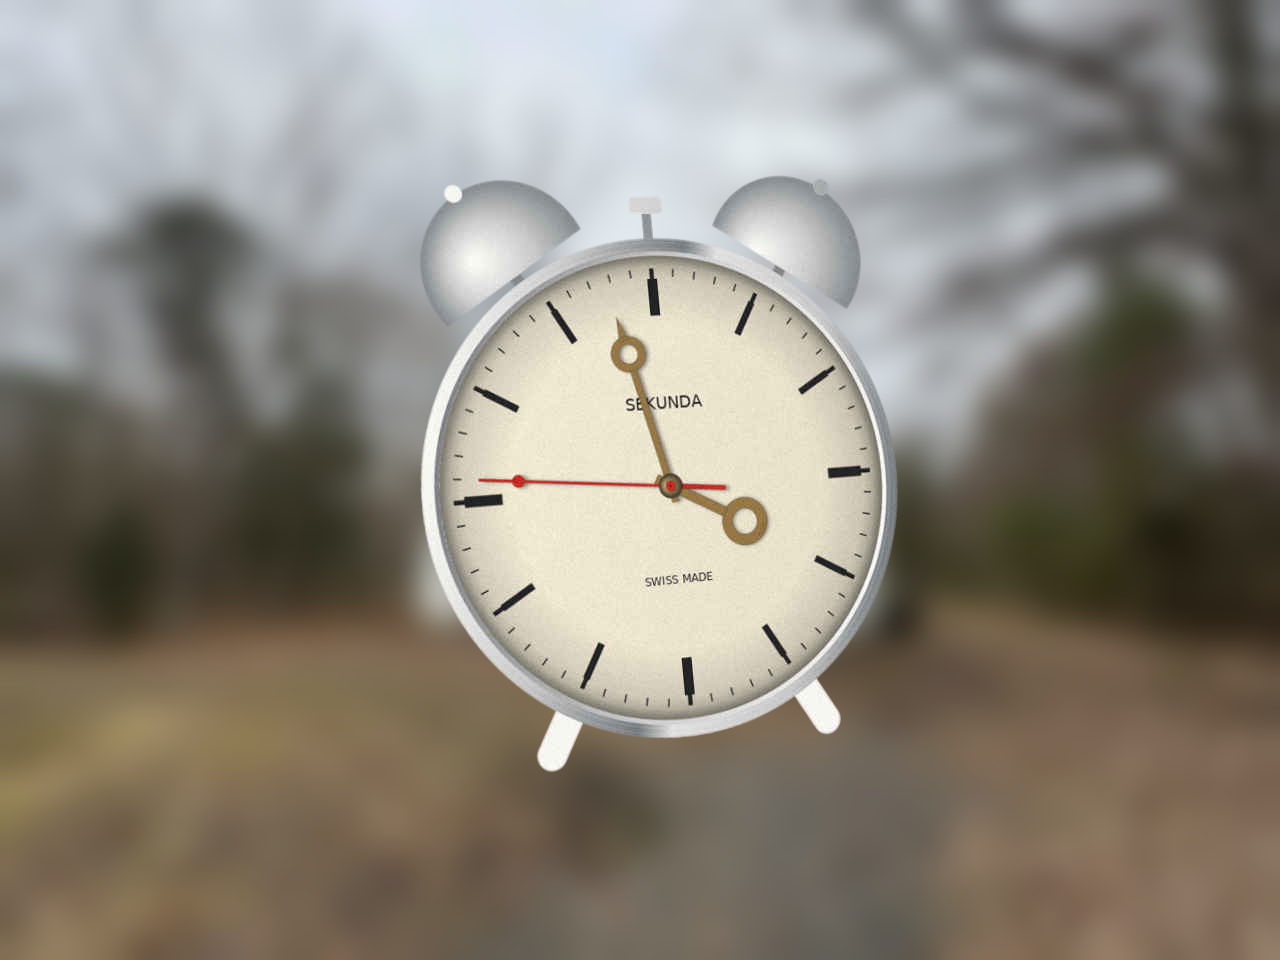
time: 3:57:46
